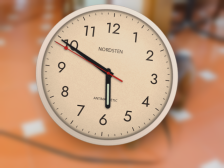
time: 5:49:49
